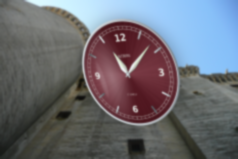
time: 11:08
